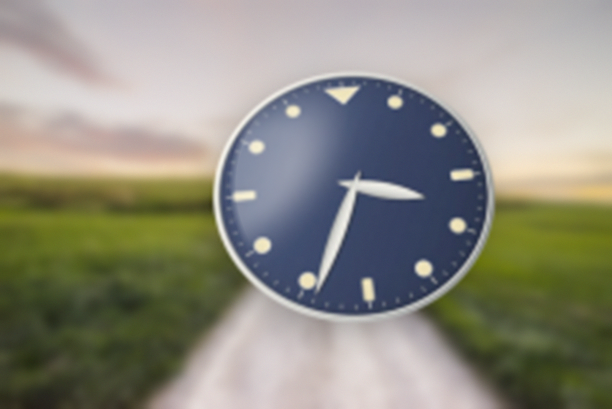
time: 3:34
